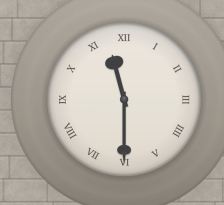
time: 11:30
